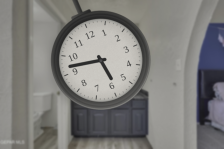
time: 5:47
